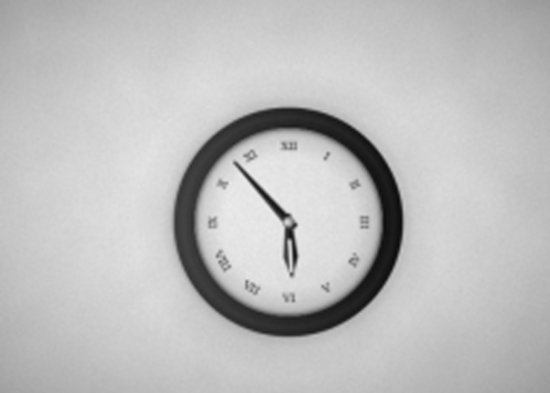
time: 5:53
